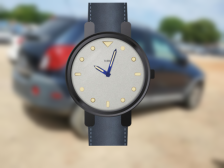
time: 10:03
